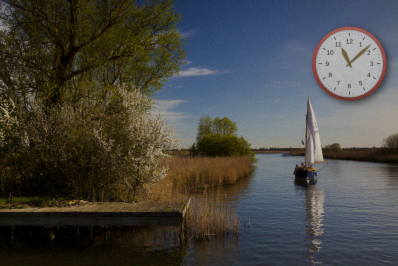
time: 11:08
